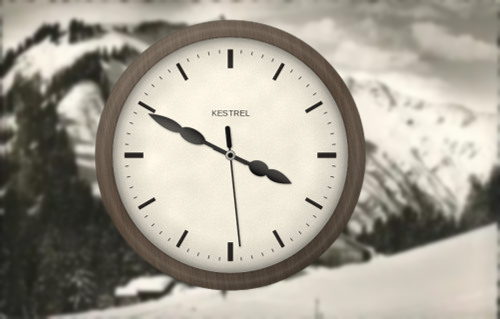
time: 3:49:29
